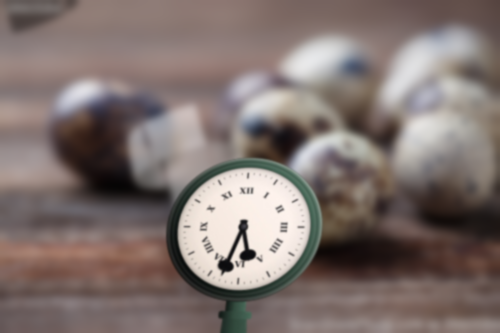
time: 5:33
